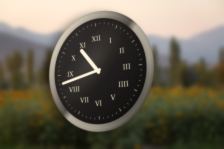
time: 10:43
